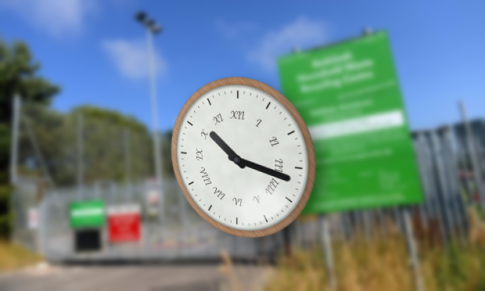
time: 10:17
